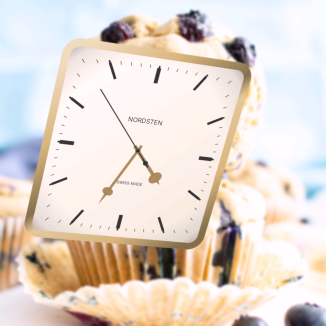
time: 4:33:53
